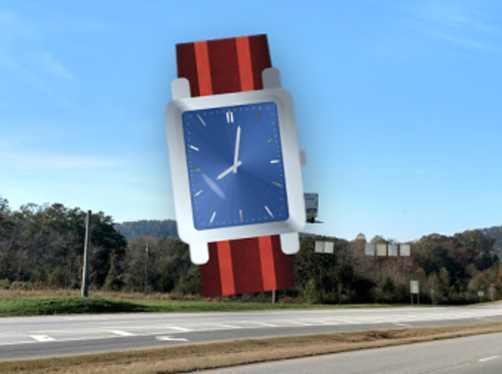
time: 8:02
